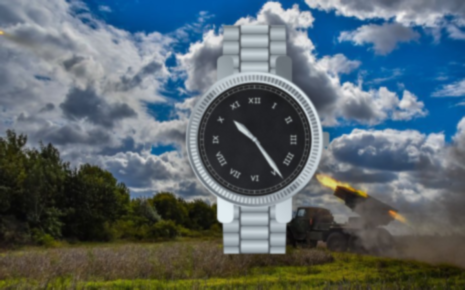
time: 10:24
